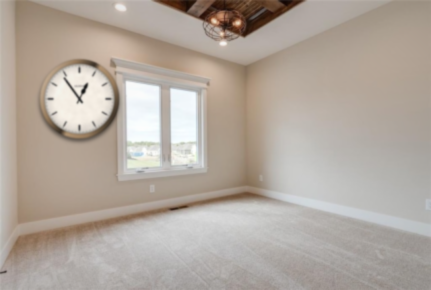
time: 12:54
